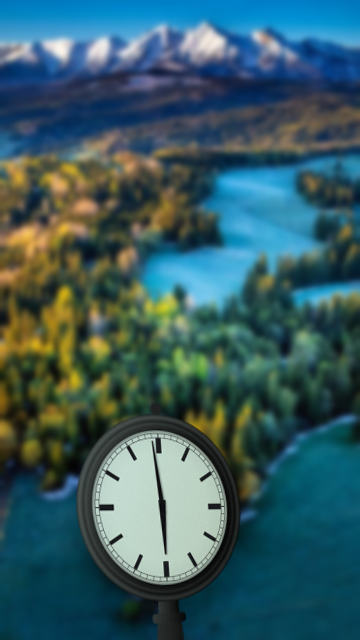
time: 5:59
